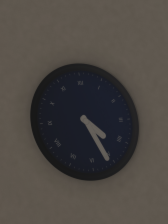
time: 4:26
